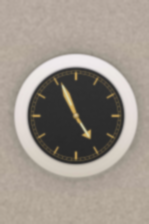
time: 4:56
